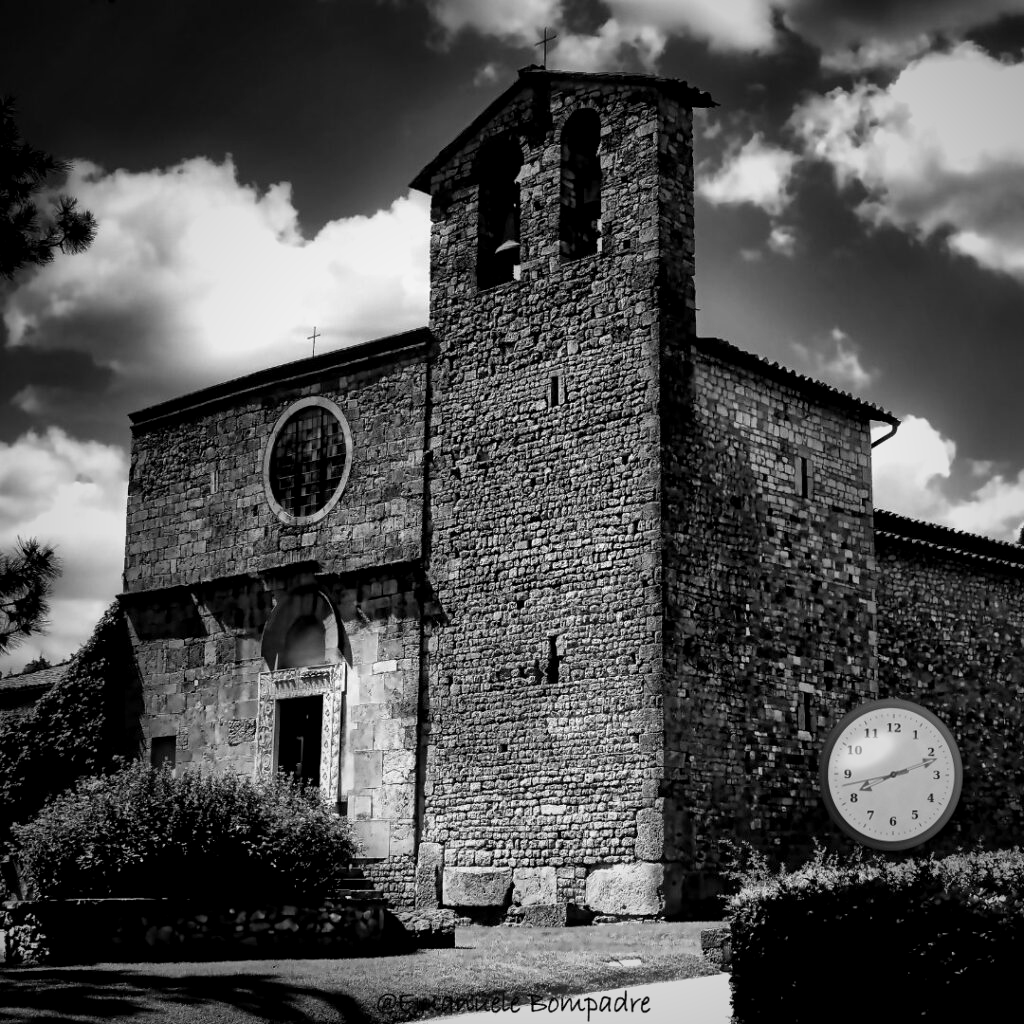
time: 8:11:43
